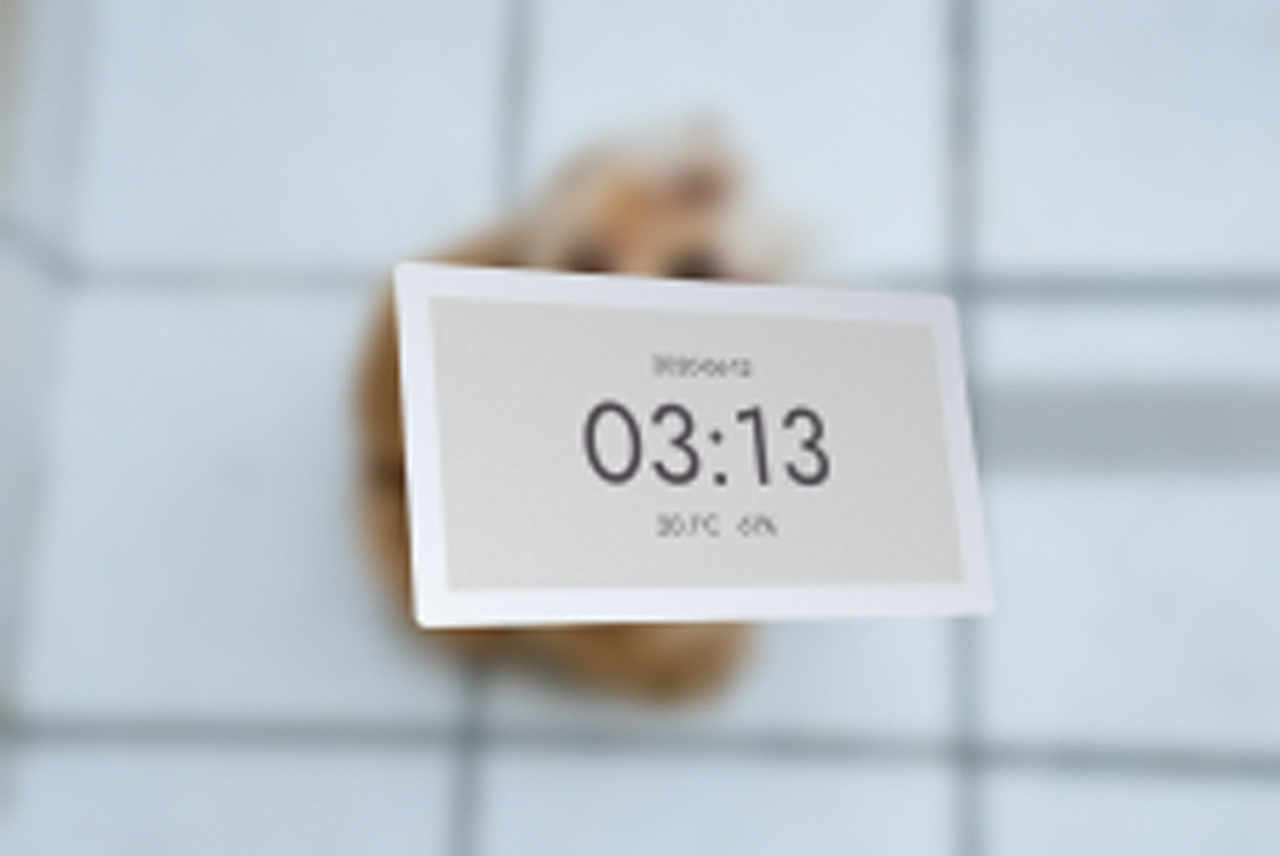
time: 3:13
